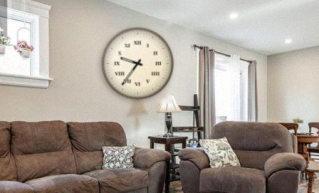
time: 9:36
